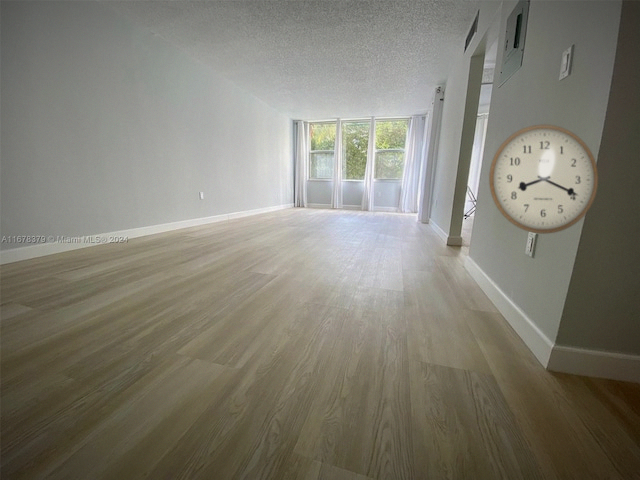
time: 8:19
